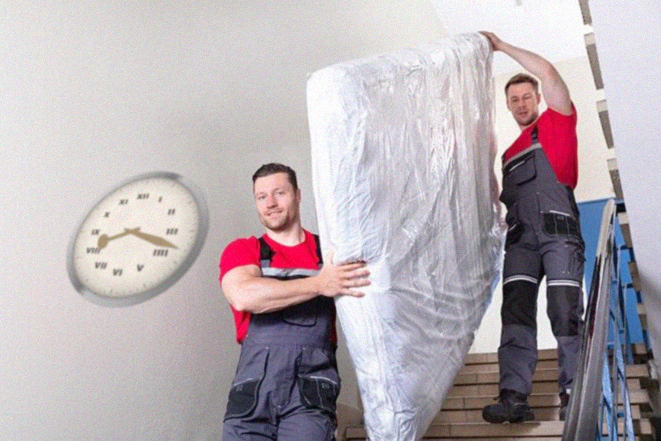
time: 8:18
